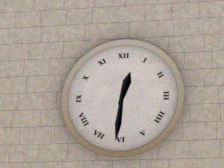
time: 12:31
